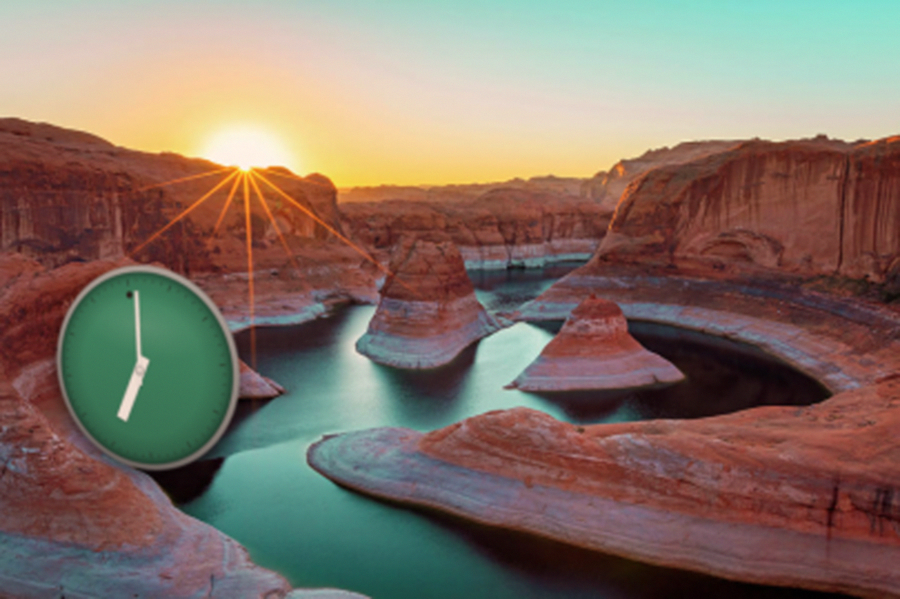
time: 7:01
